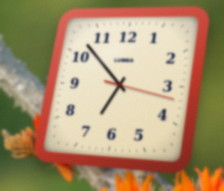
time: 6:52:17
